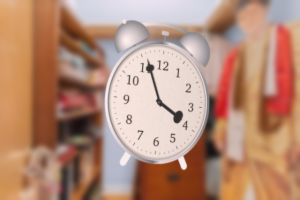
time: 3:56
